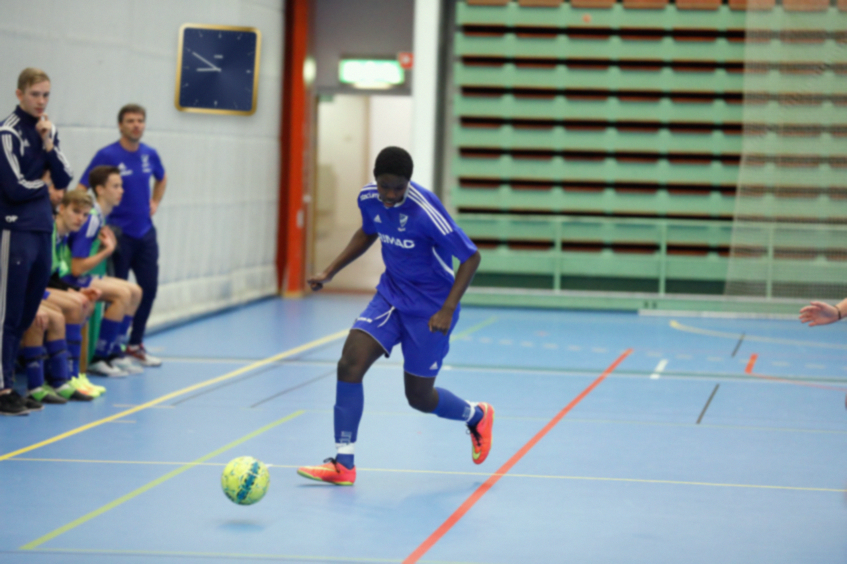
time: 8:50
